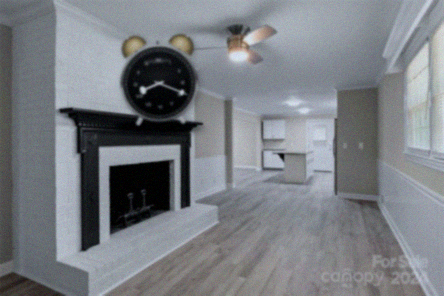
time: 8:19
